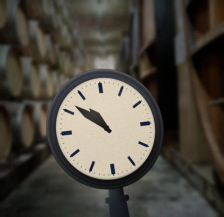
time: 10:52
